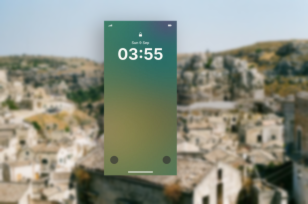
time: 3:55
